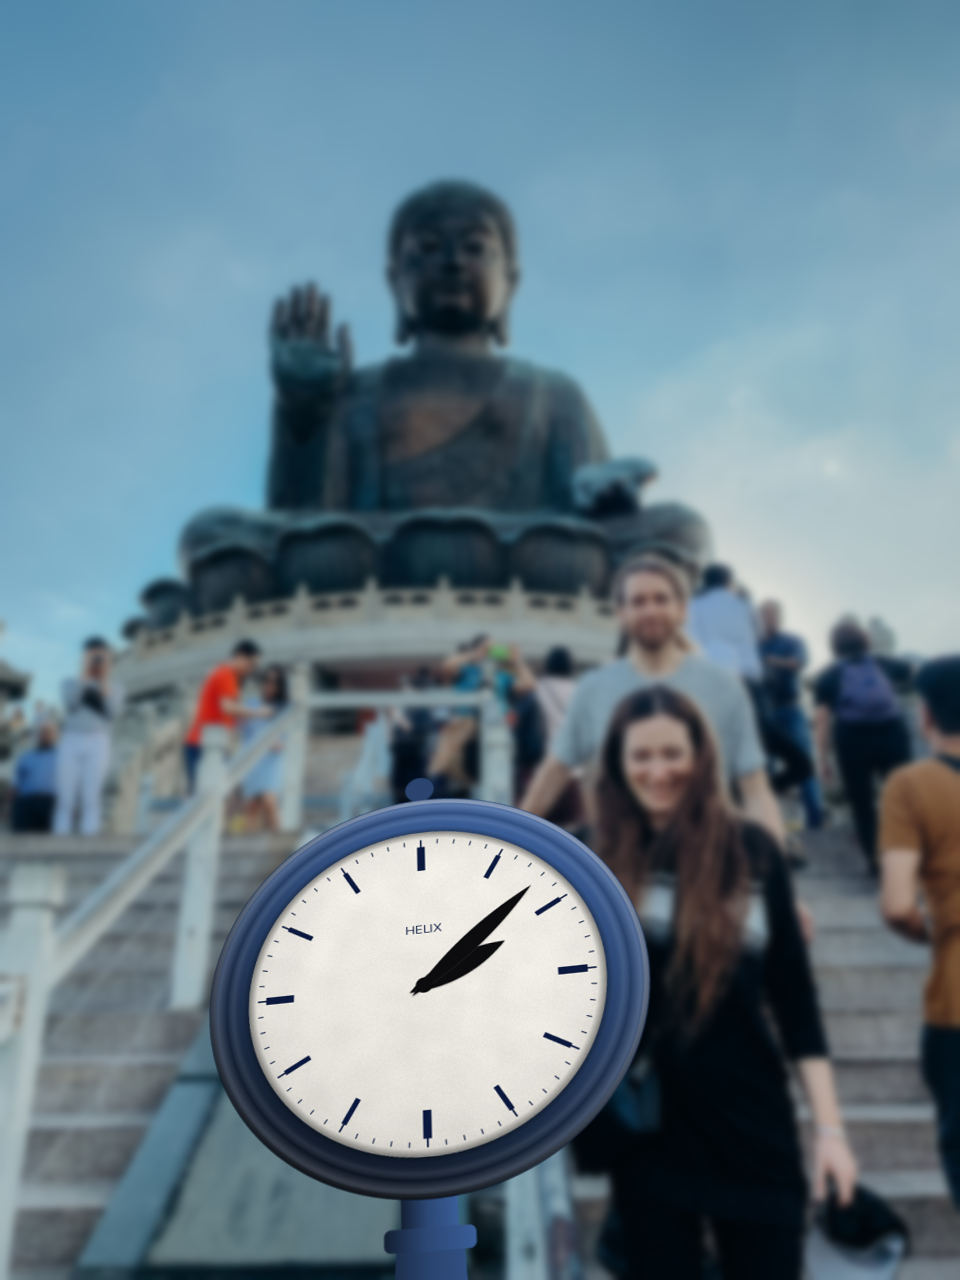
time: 2:08
